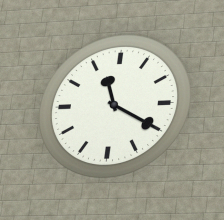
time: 11:20
